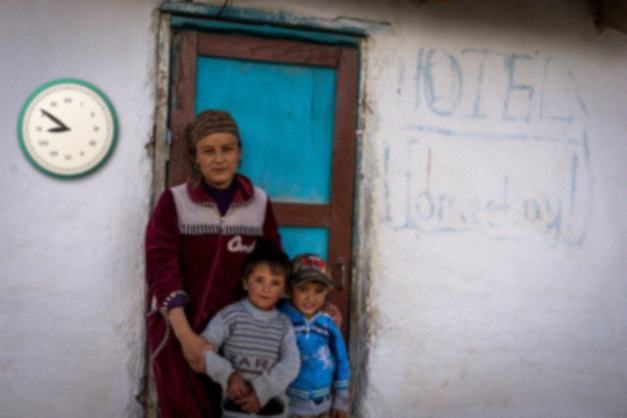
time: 8:51
